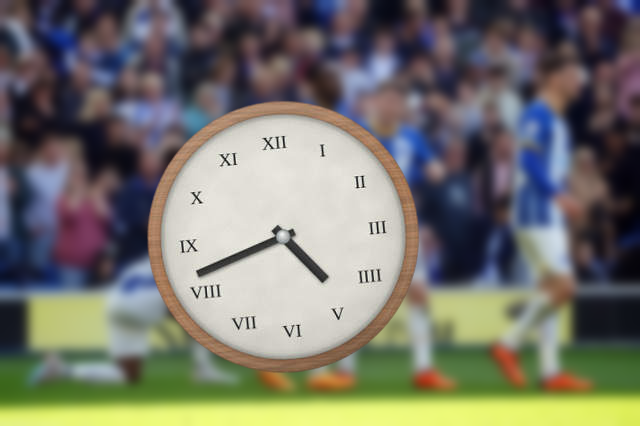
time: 4:42
